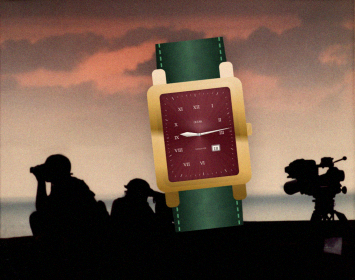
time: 9:14
